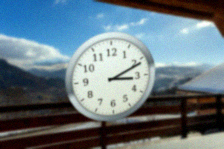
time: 3:11
